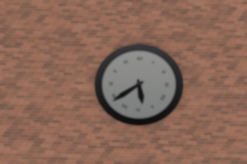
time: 5:39
